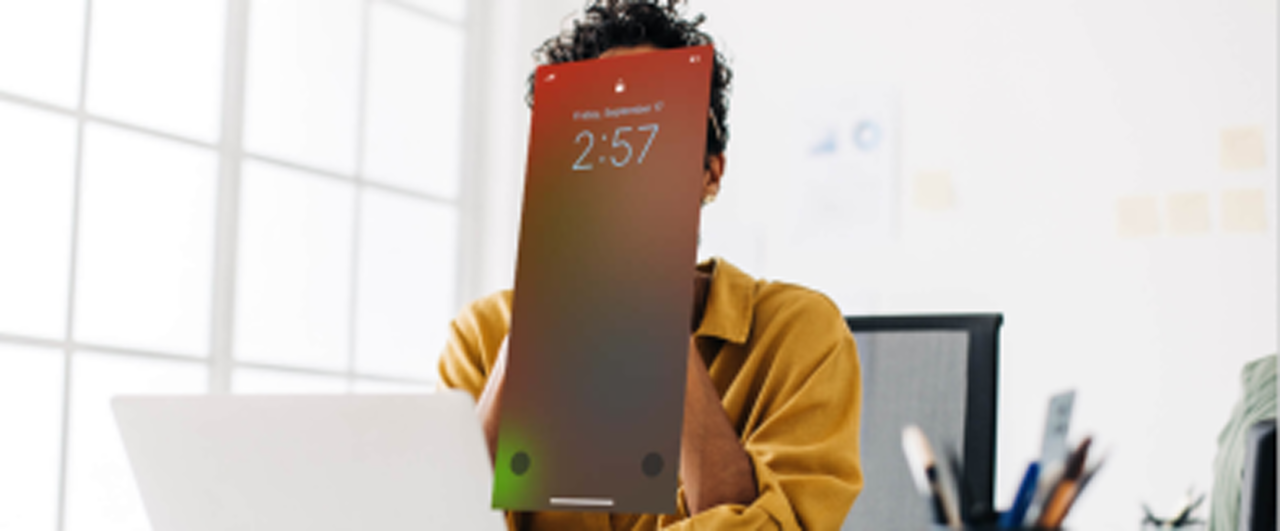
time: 2:57
